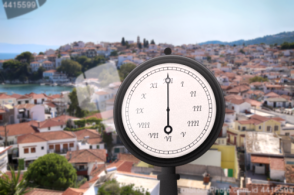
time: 6:00
